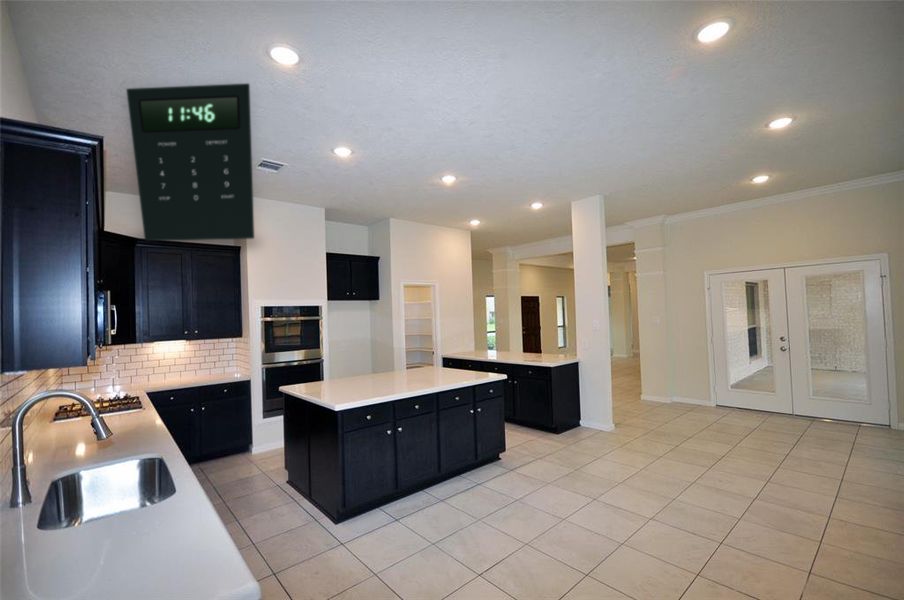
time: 11:46
